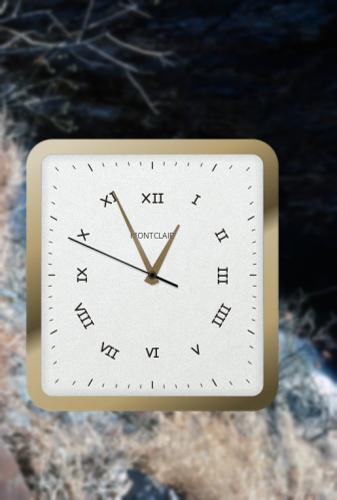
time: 12:55:49
